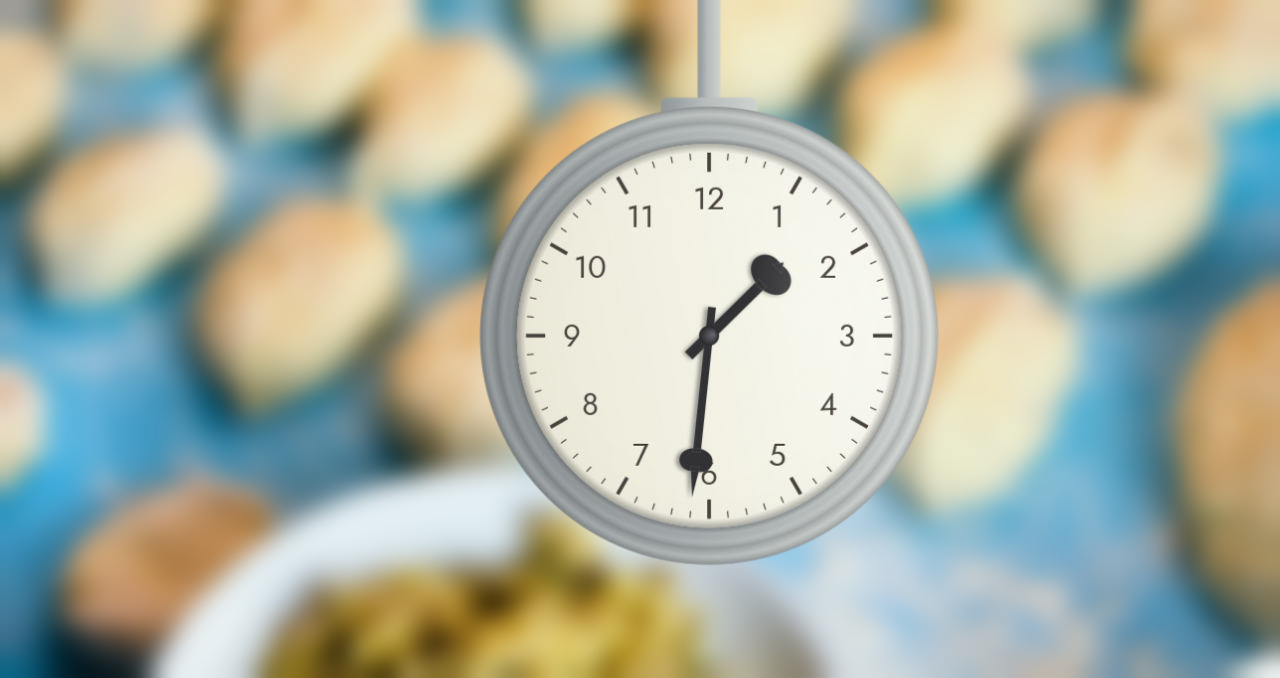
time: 1:31
